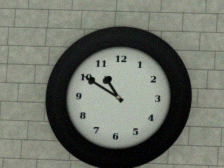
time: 10:50
